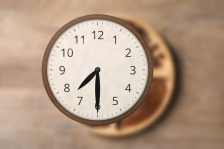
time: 7:30
